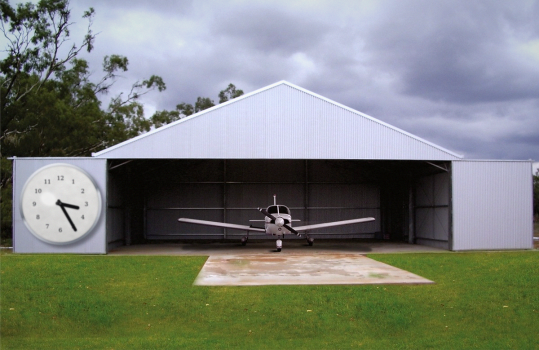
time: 3:25
